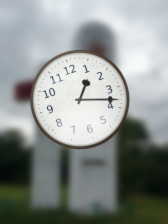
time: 1:18
